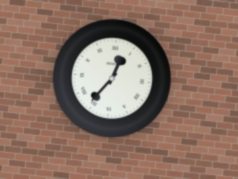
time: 12:36
